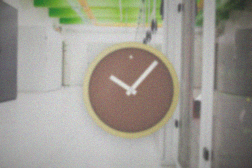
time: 10:07
